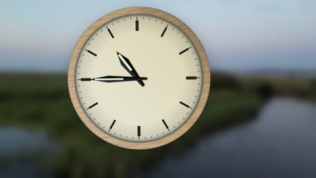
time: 10:45
